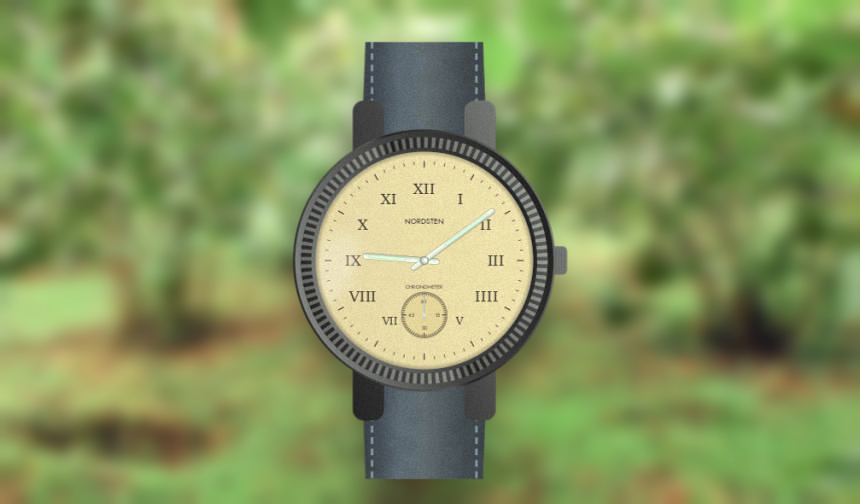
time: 9:09
